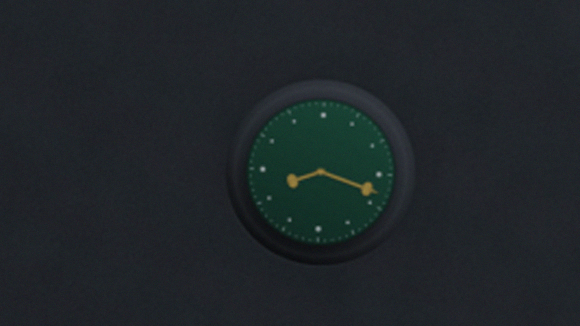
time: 8:18
